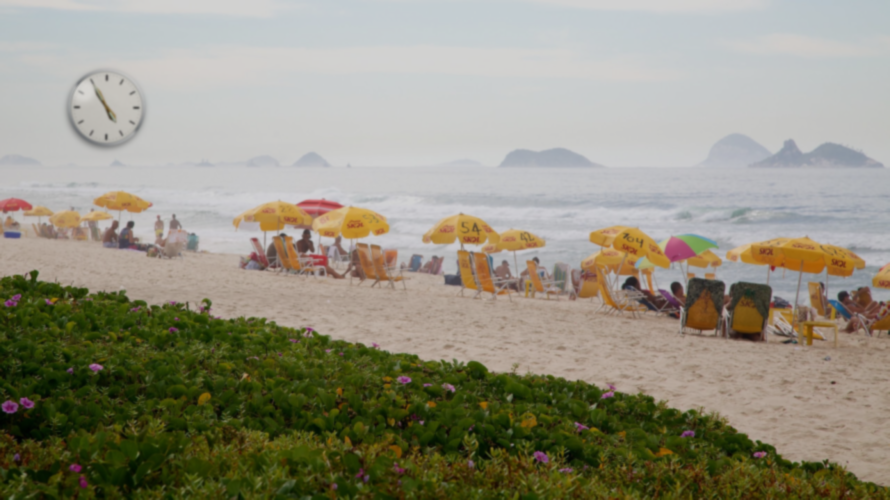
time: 4:55
